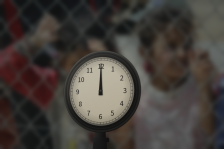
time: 12:00
